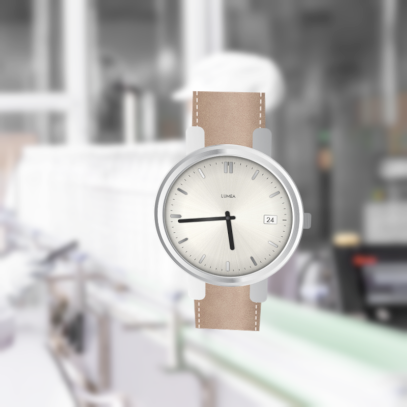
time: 5:44
